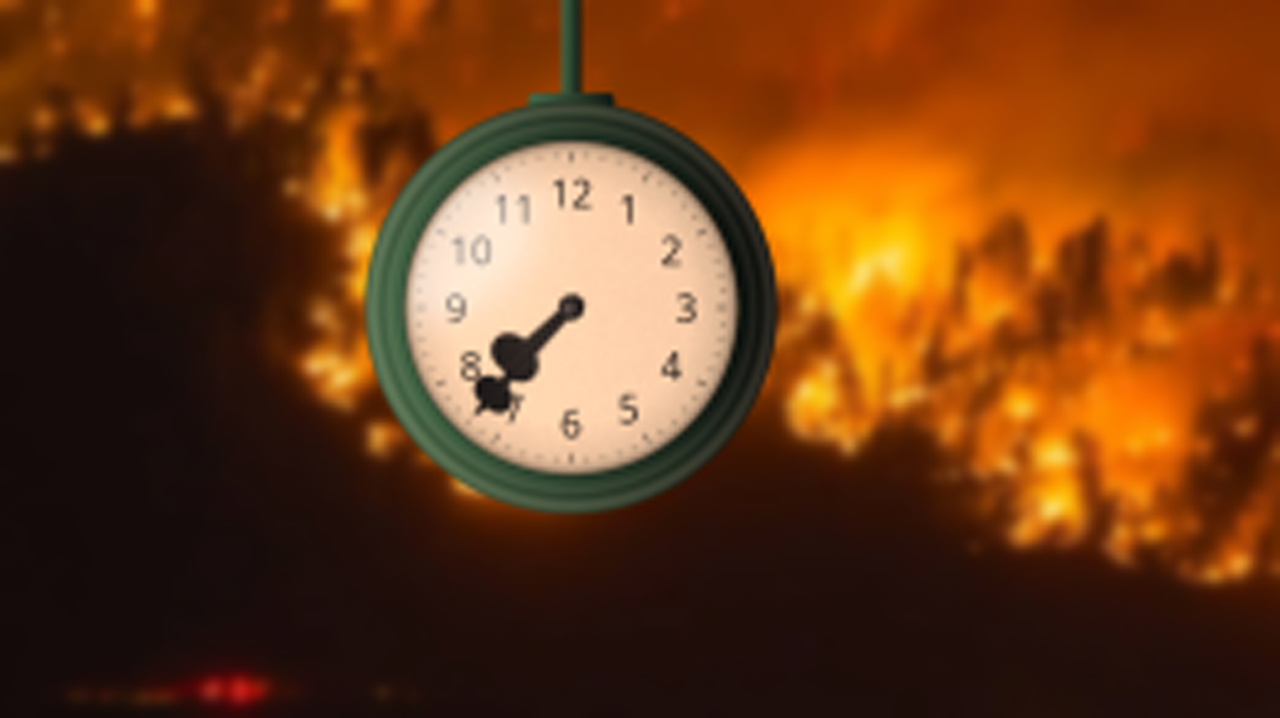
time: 7:37
